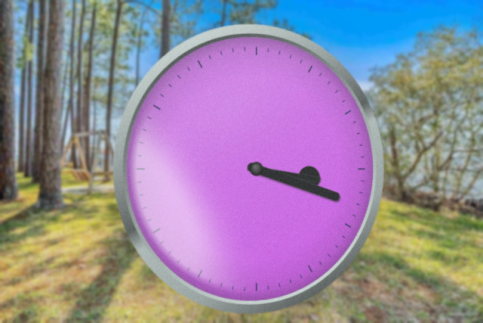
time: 3:18
